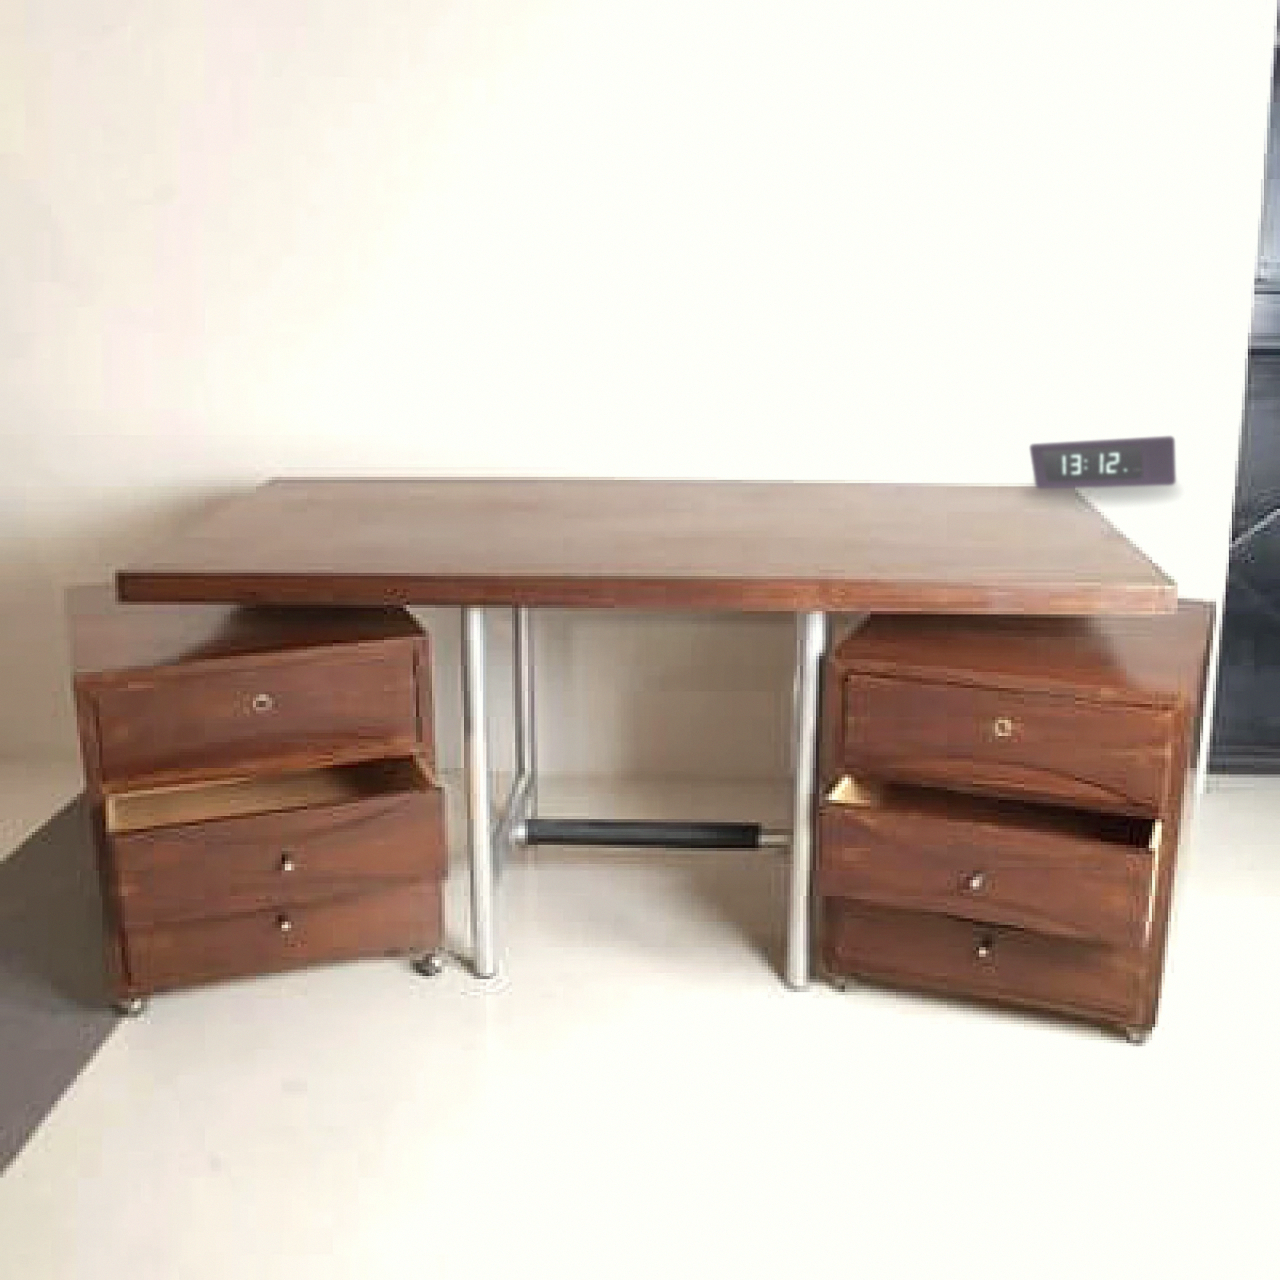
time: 13:12
